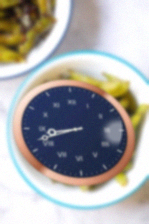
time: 8:42
